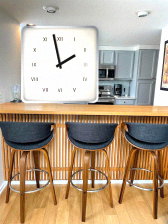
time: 1:58
